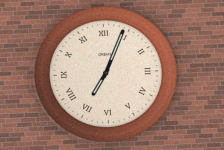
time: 7:04
